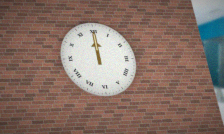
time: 12:00
